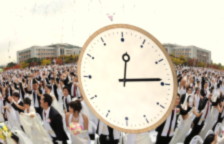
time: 12:14
